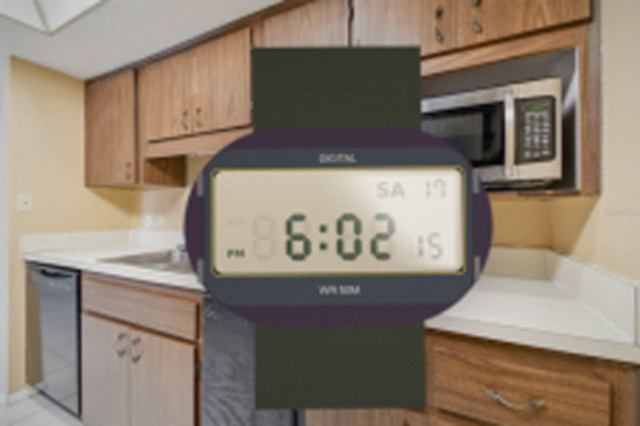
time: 6:02:15
